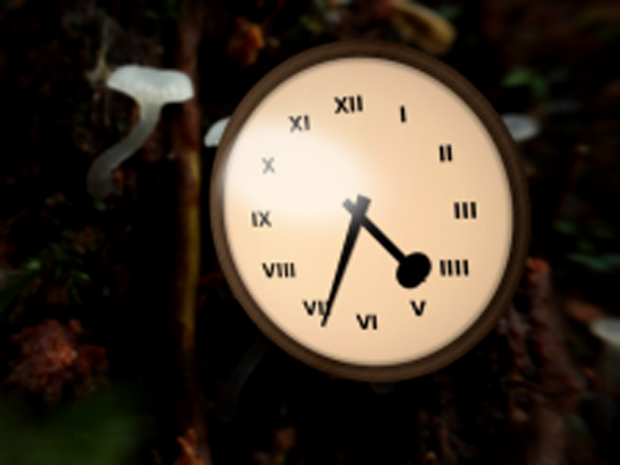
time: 4:34
